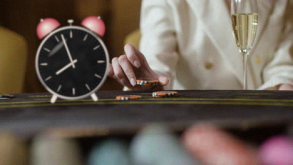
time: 7:57
